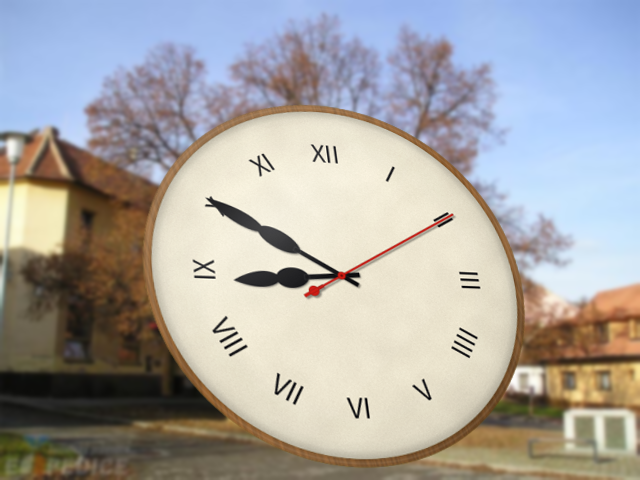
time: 8:50:10
